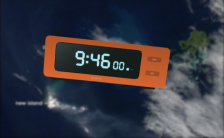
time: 9:46:00
